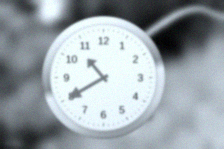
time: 10:40
